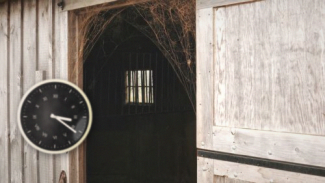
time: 3:21
